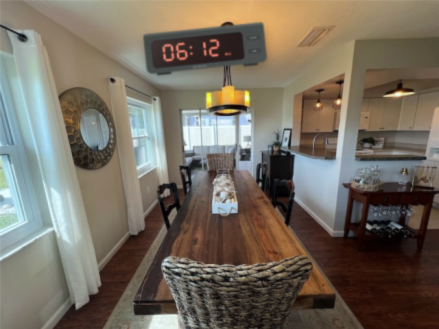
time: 6:12
